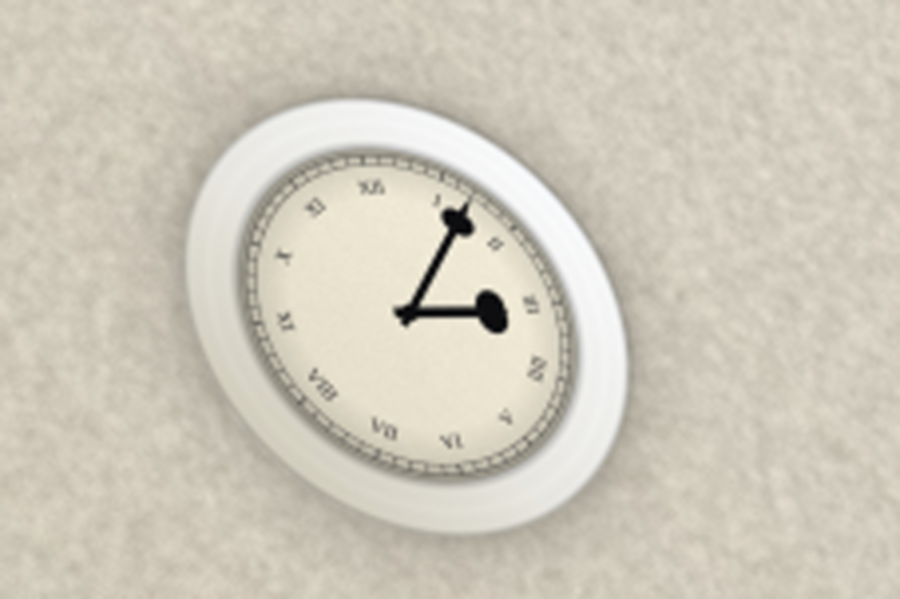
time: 3:07
